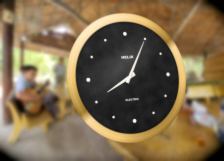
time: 8:05
